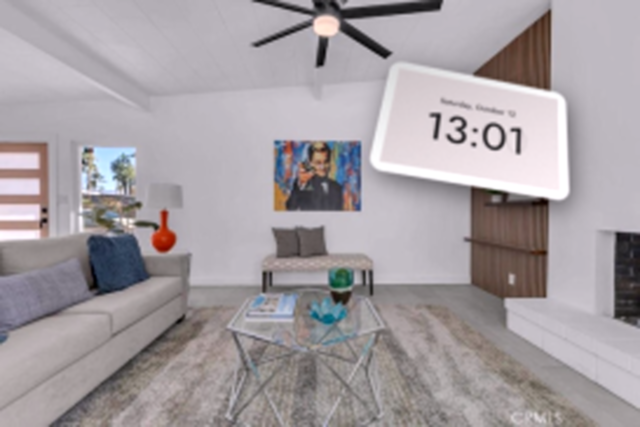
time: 13:01
